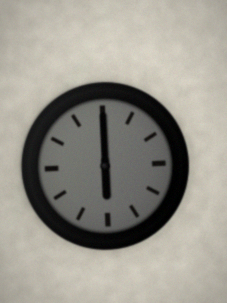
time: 6:00
